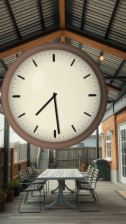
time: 7:29
